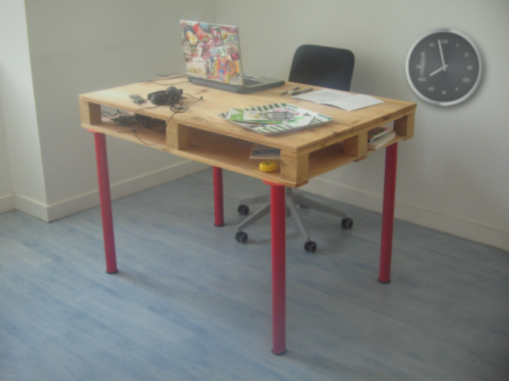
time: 7:58
